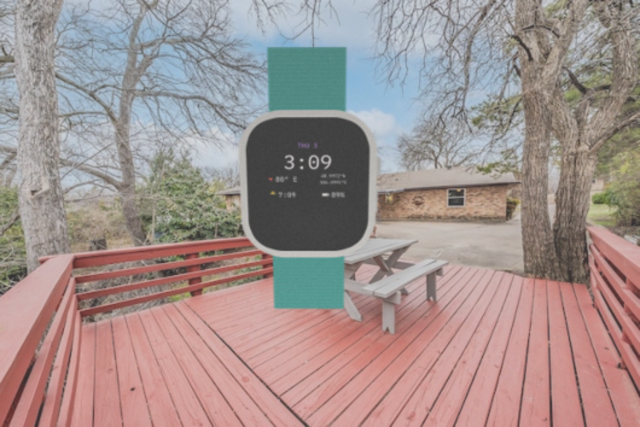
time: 3:09
